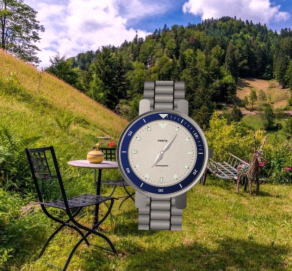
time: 7:06
